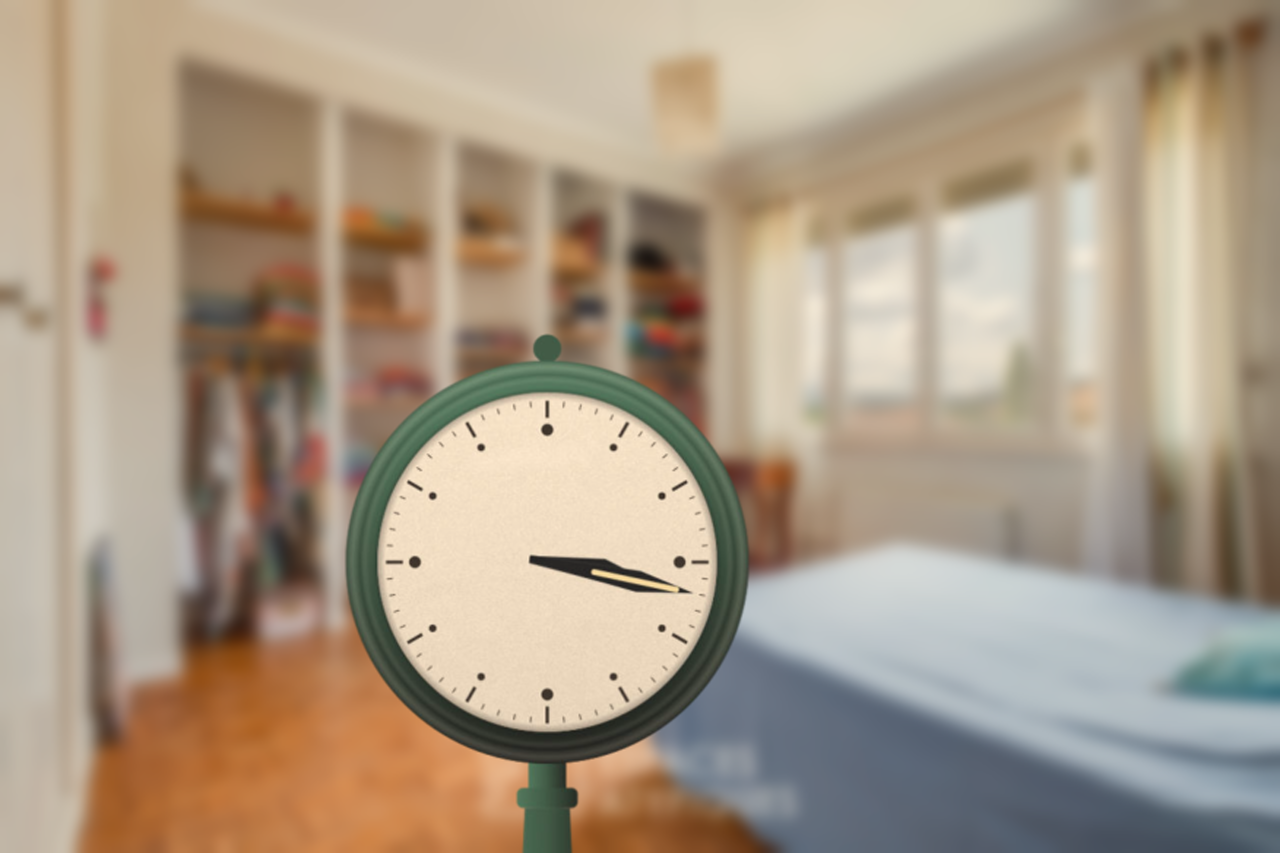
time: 3:17
